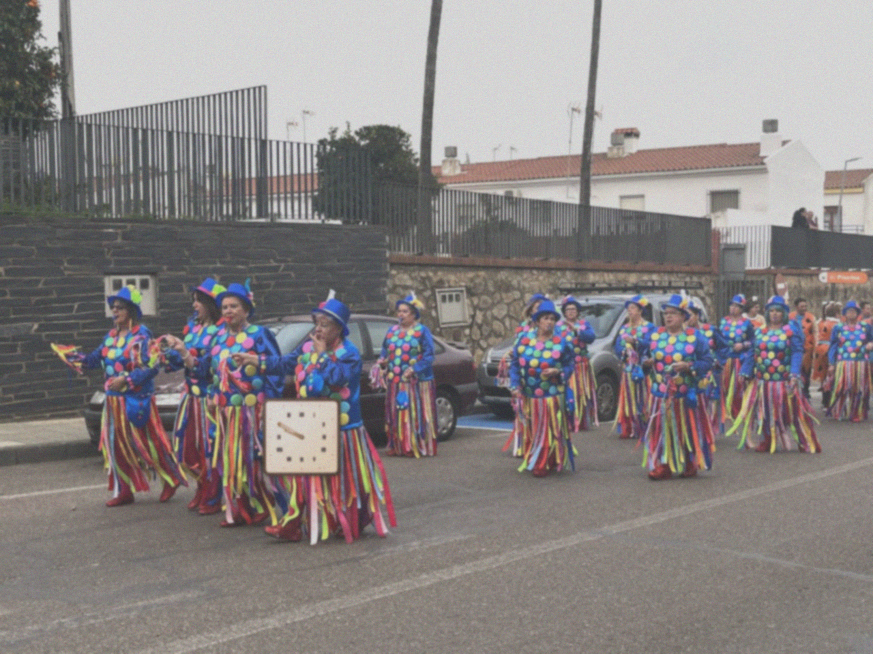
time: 9:50
